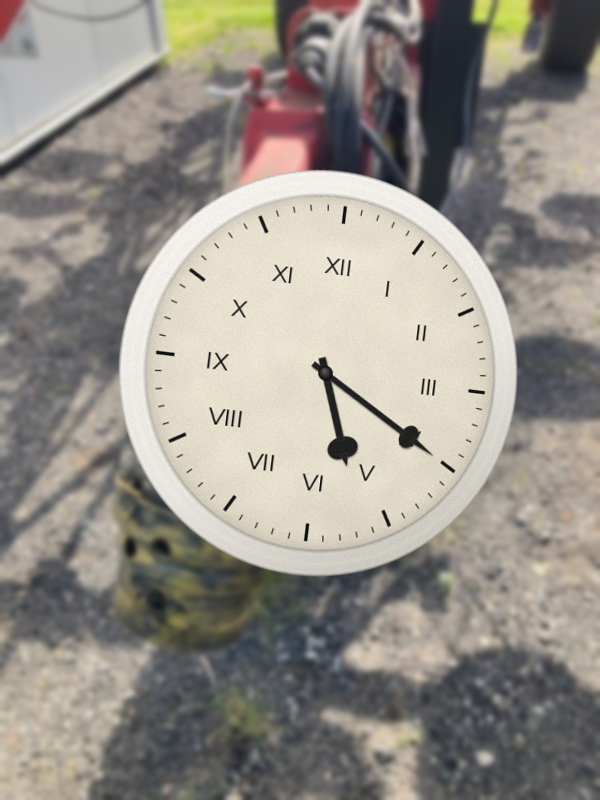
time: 5:20
